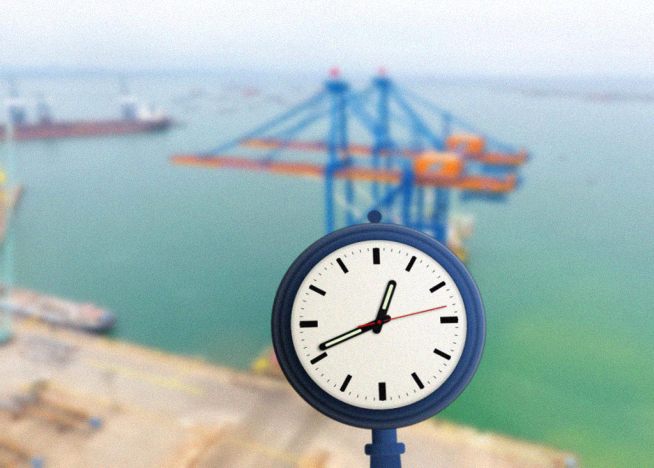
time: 12:41:13
